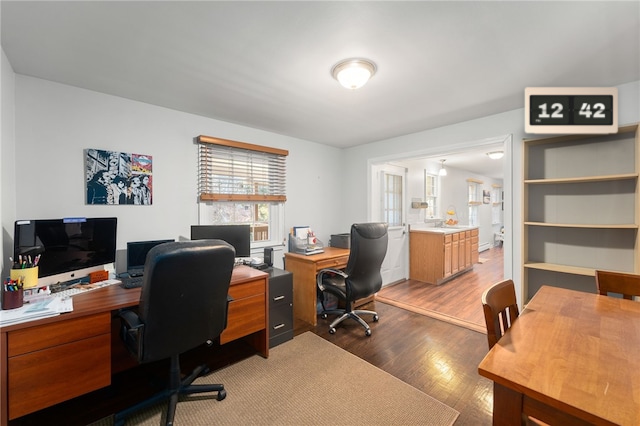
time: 12:42
